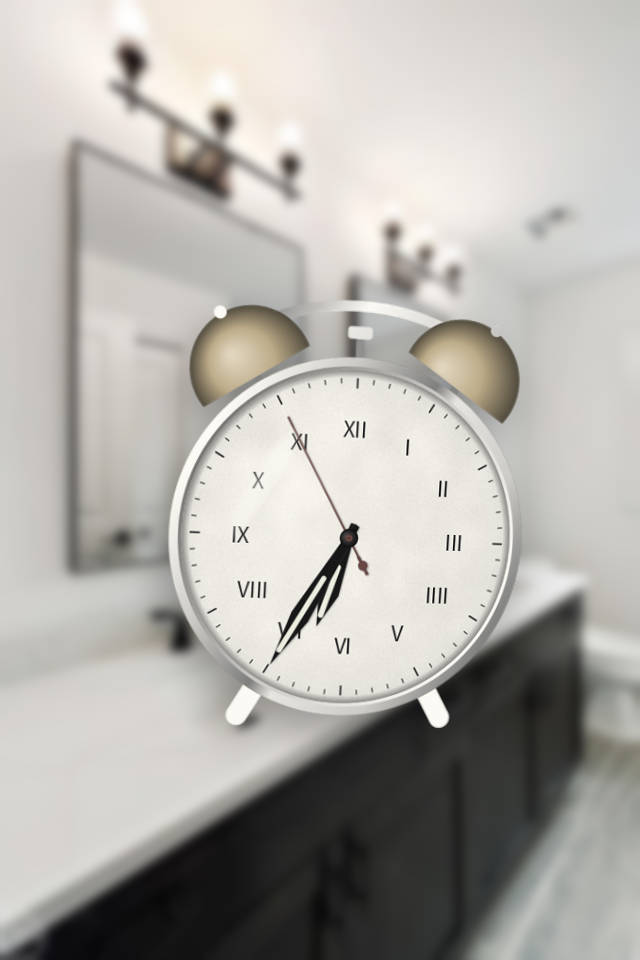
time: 6:34:55
